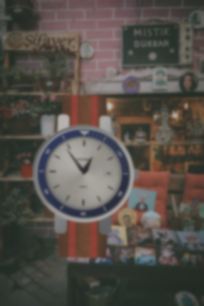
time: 12:54
